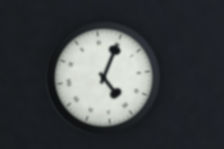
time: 4:00
